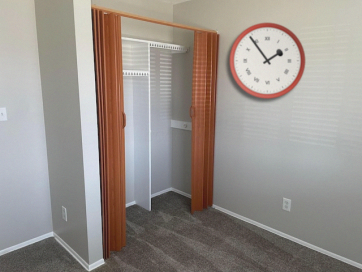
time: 1:54
